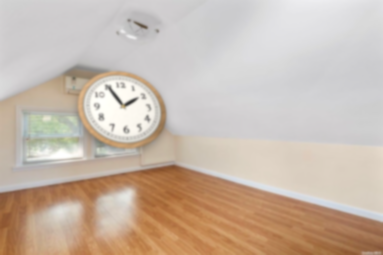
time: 1:55
